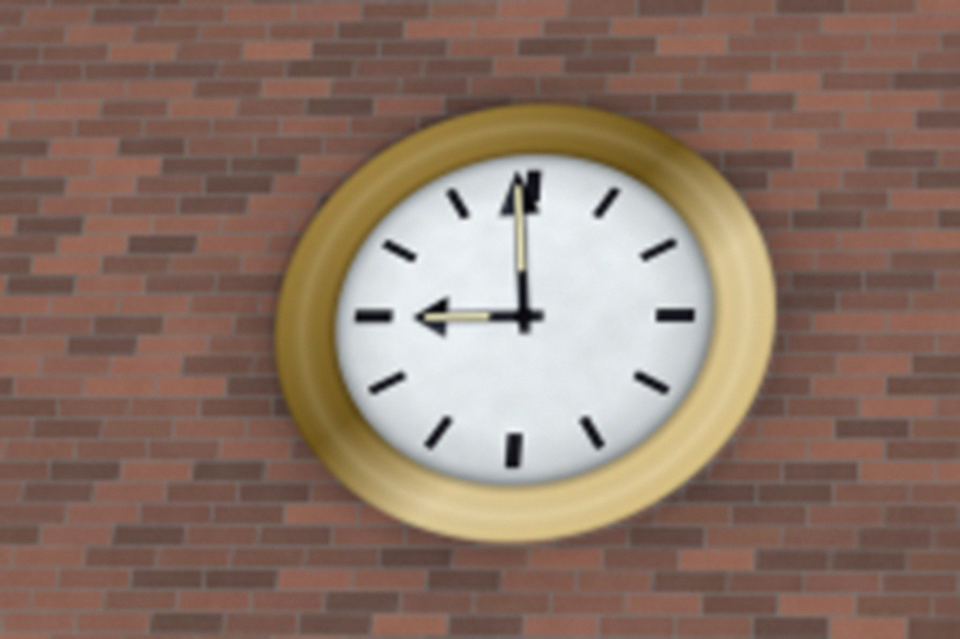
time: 8:59
